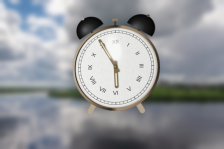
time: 5:55
